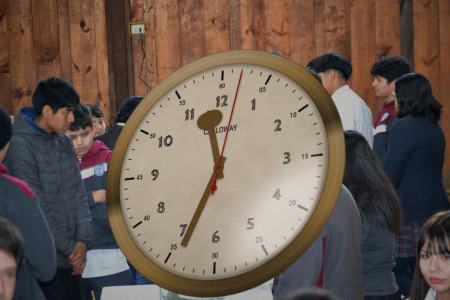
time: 11:34:02
